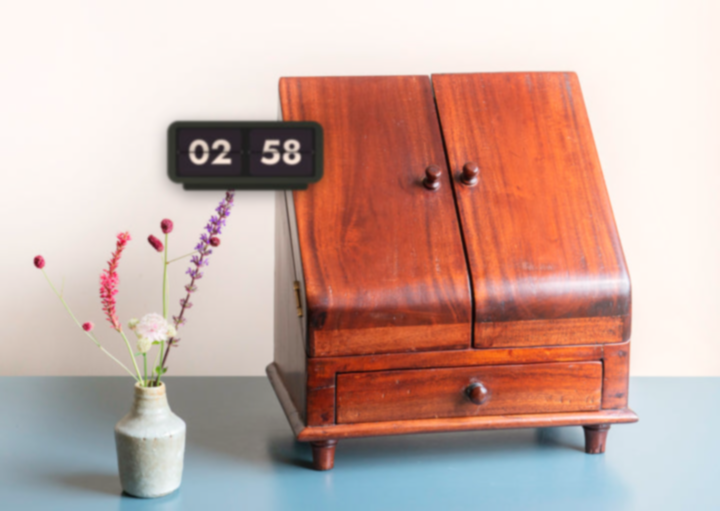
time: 2:58
